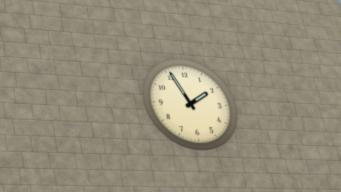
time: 1:56
